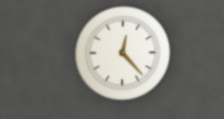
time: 12:23
